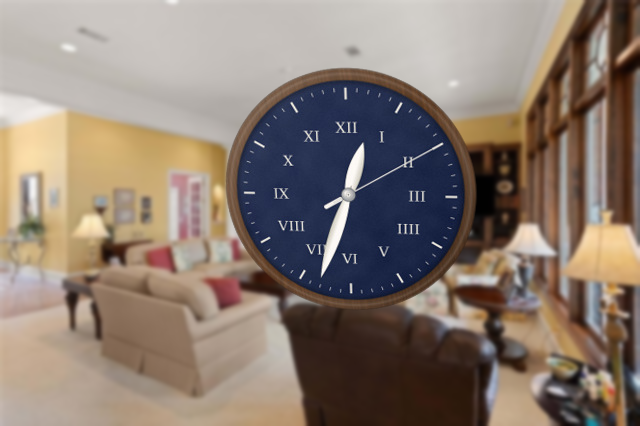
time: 12:33:10
